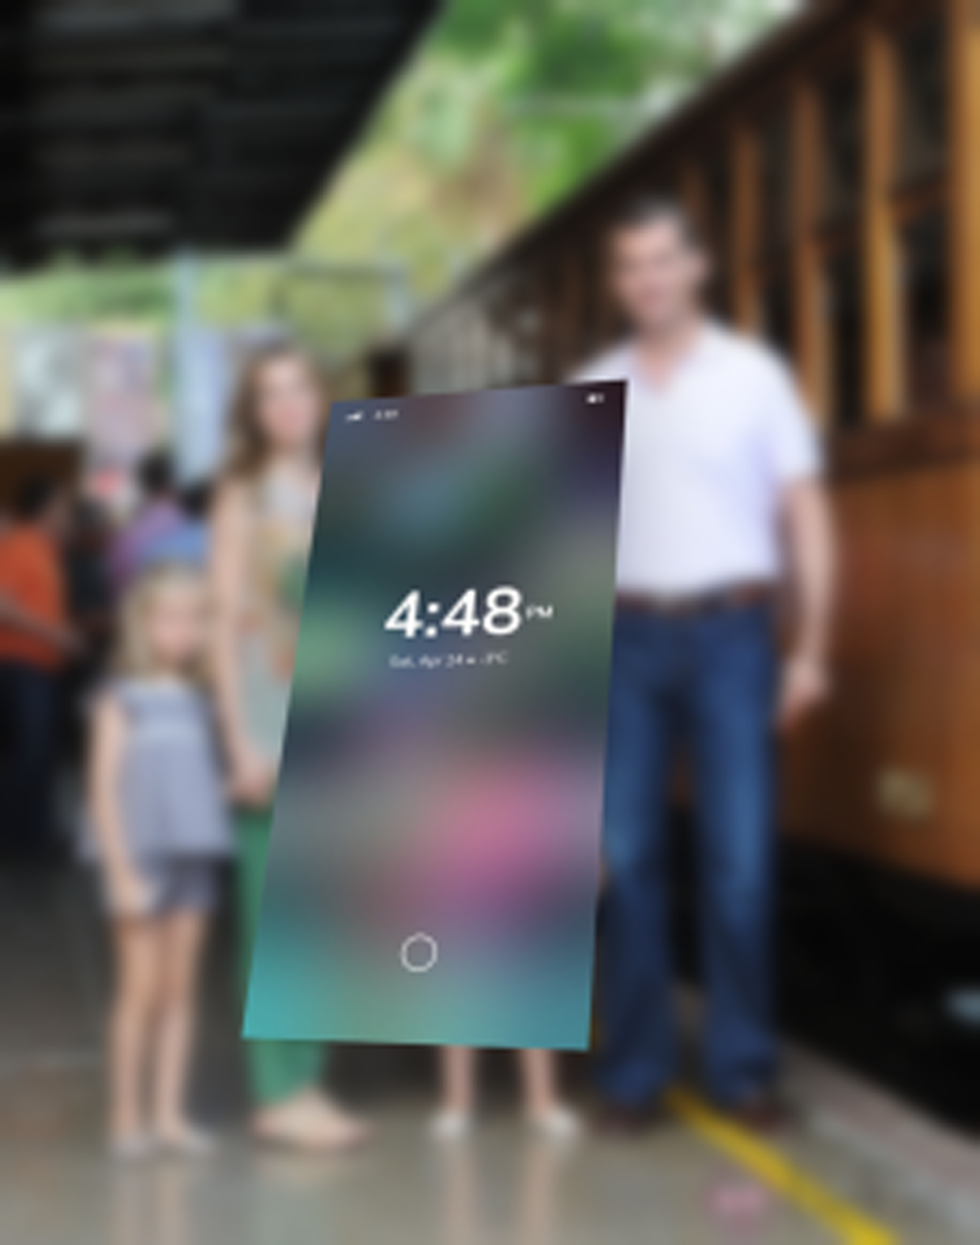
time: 4:48
